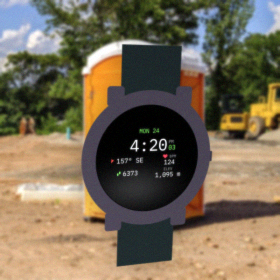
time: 4:20
